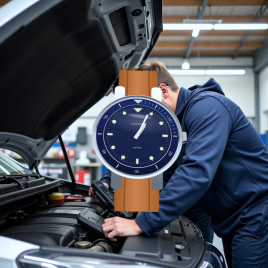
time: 1:04
